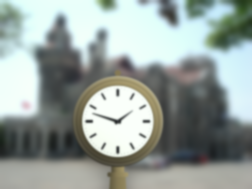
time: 1:48
